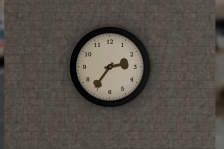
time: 2:36
